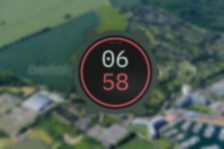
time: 6:58
